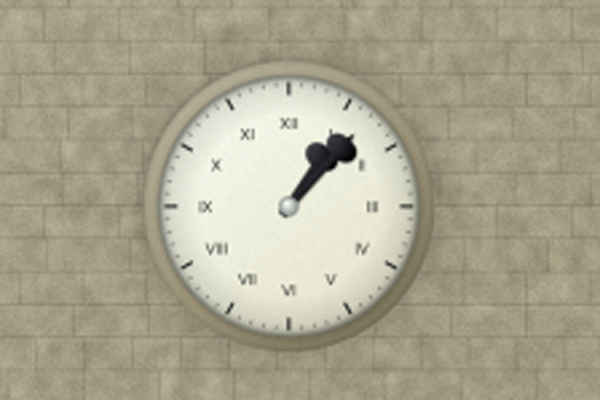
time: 1:07
